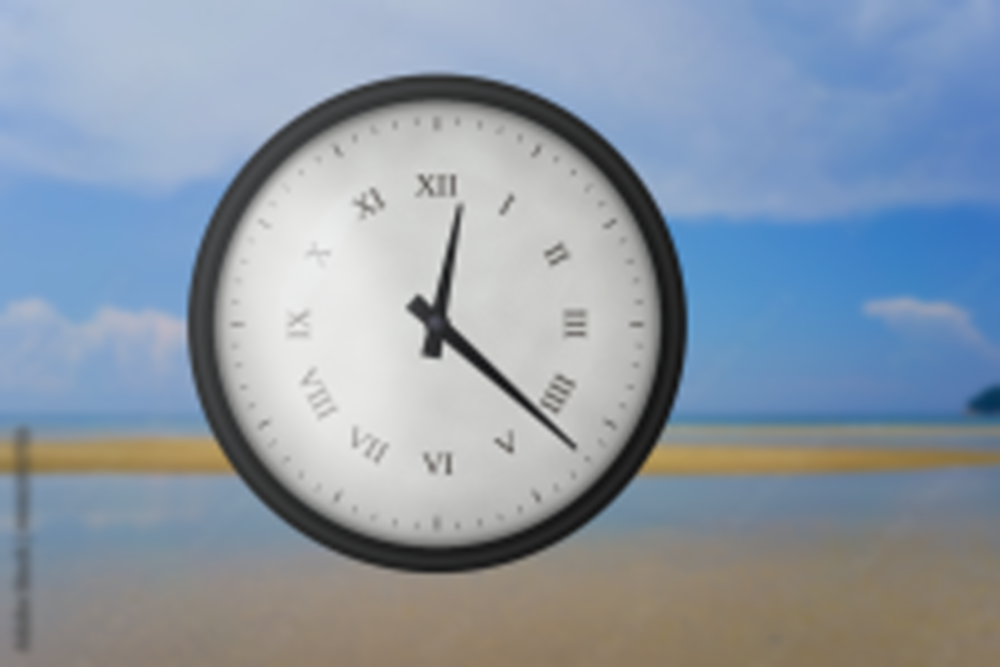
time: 12:22
